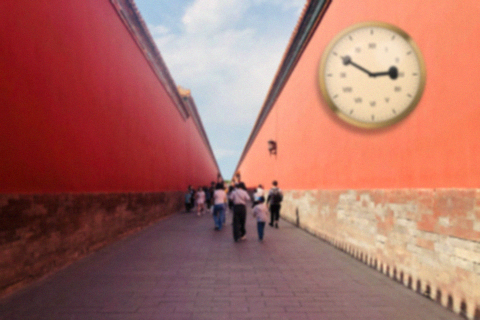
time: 2:50
